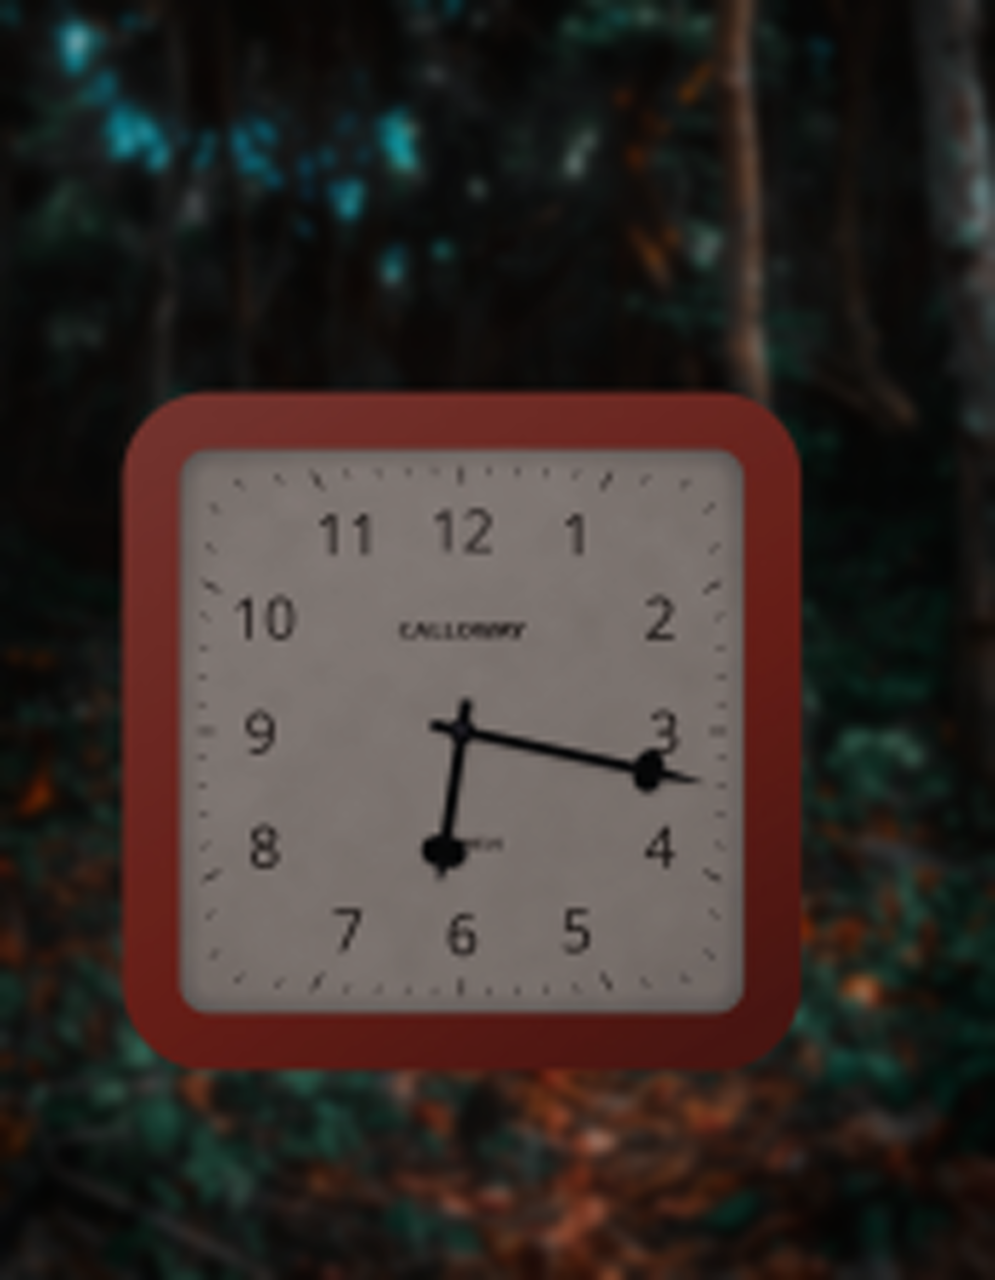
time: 6:17
